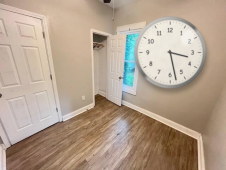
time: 3:28
